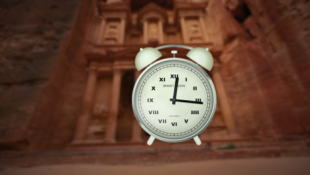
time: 12:16
